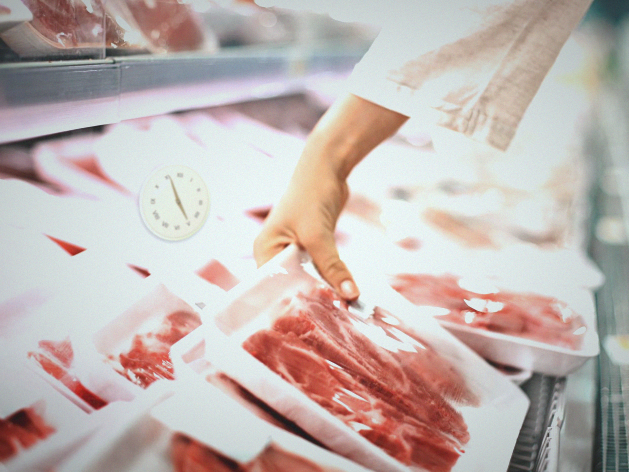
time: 4:56
